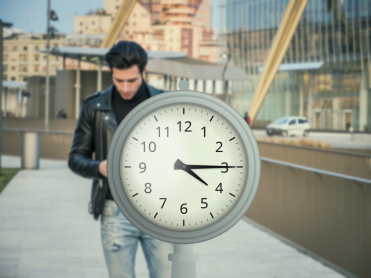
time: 4:15
